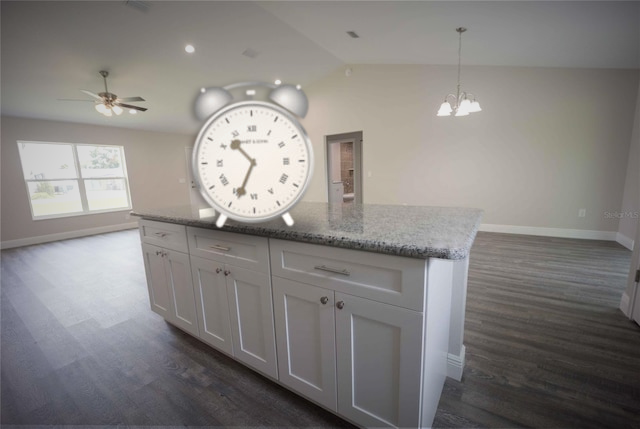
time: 10:34
